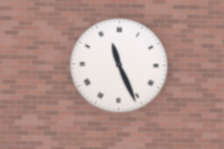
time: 11:26
